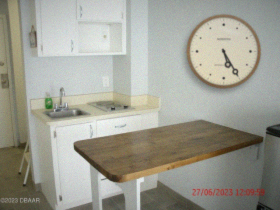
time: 5:25
